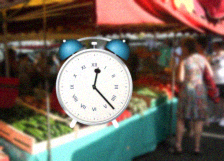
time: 12:23
